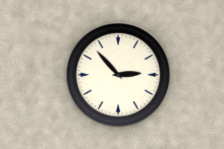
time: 2:53
